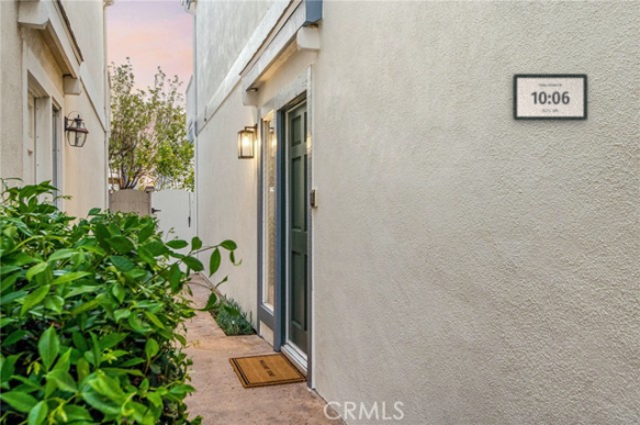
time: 10:06
